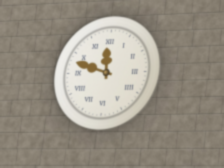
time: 11:48
